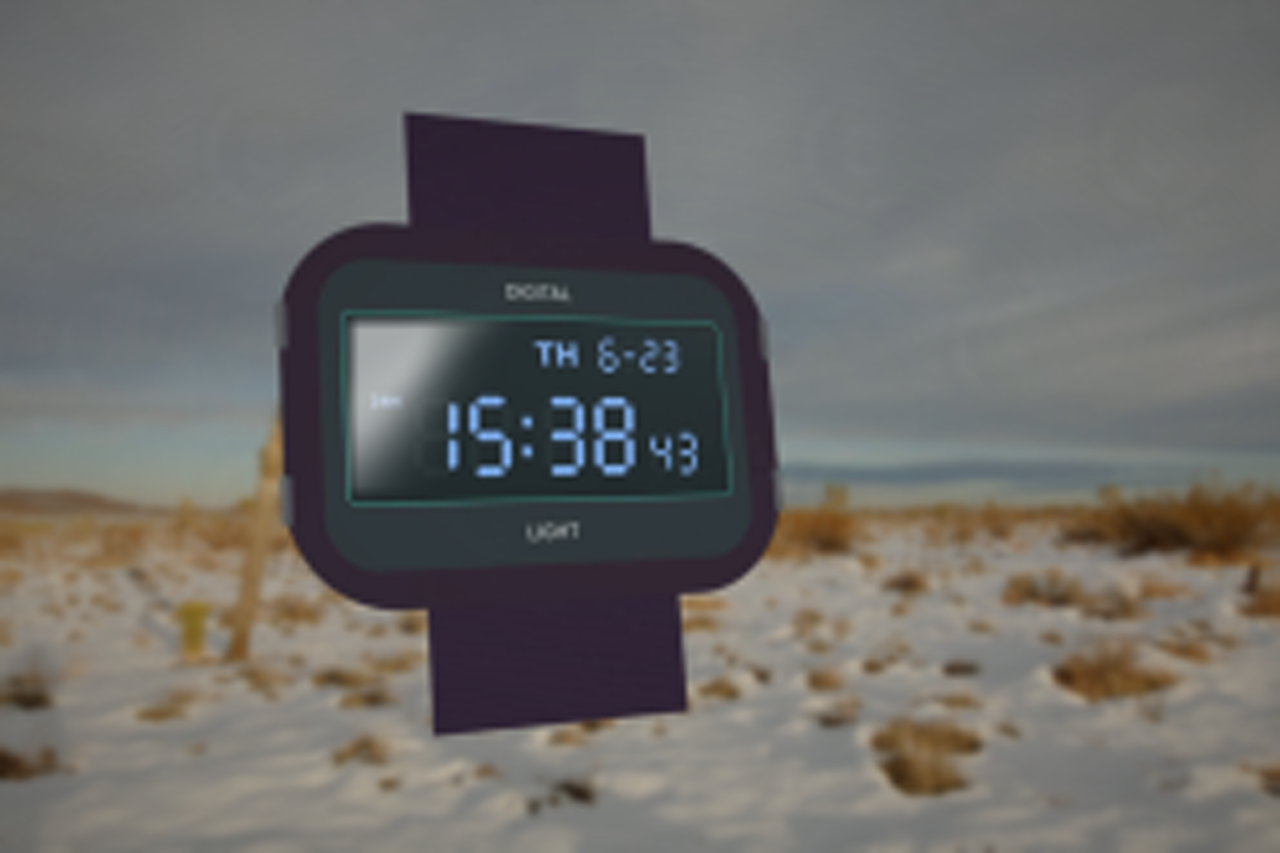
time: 15:38:43
